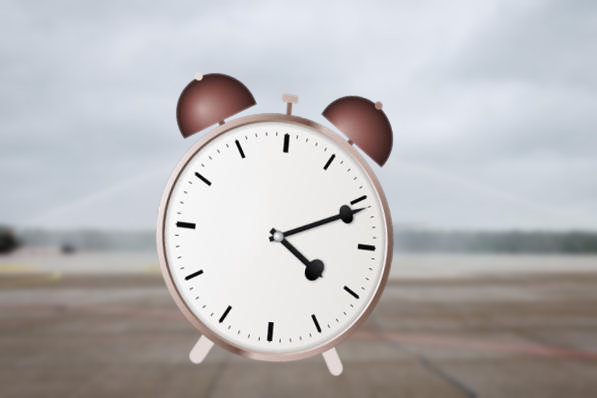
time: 4:11
